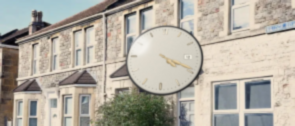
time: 4:19
